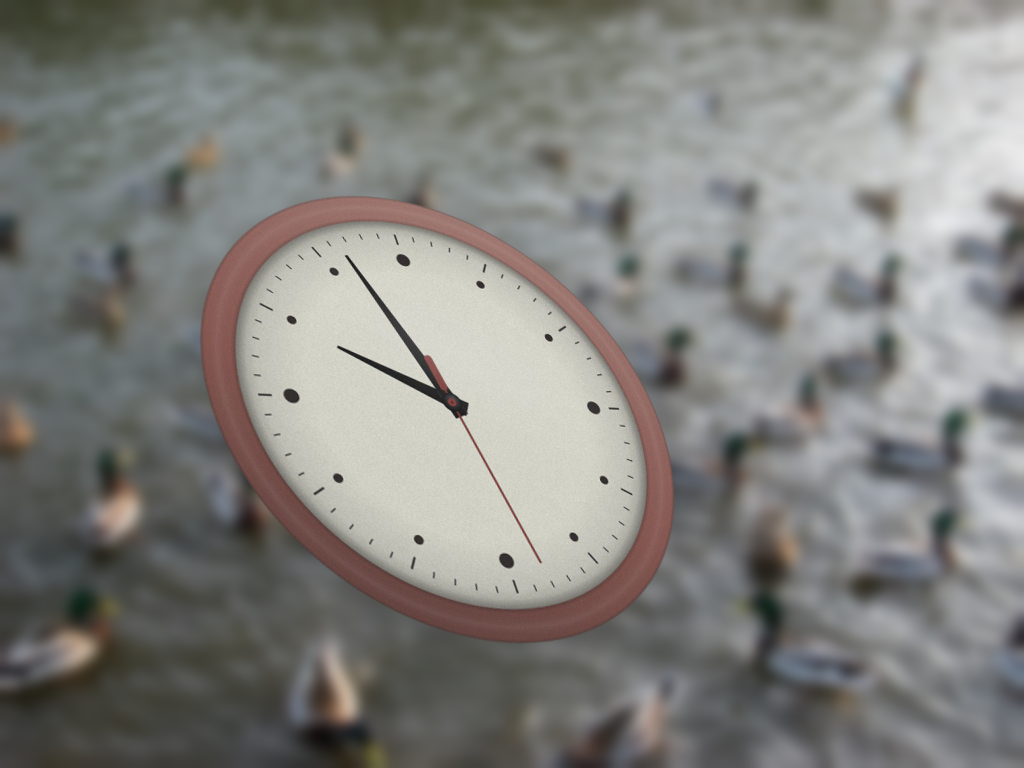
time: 9:56:28
